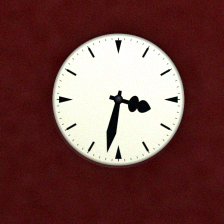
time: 3:32
